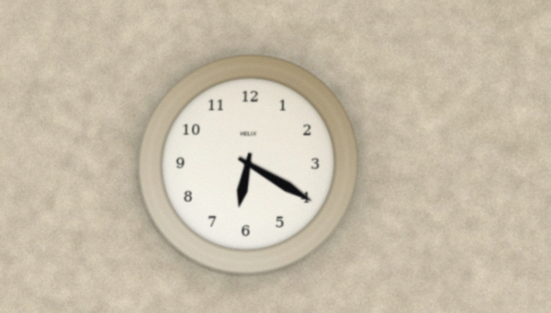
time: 6:20
